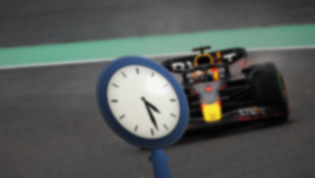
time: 4:28
